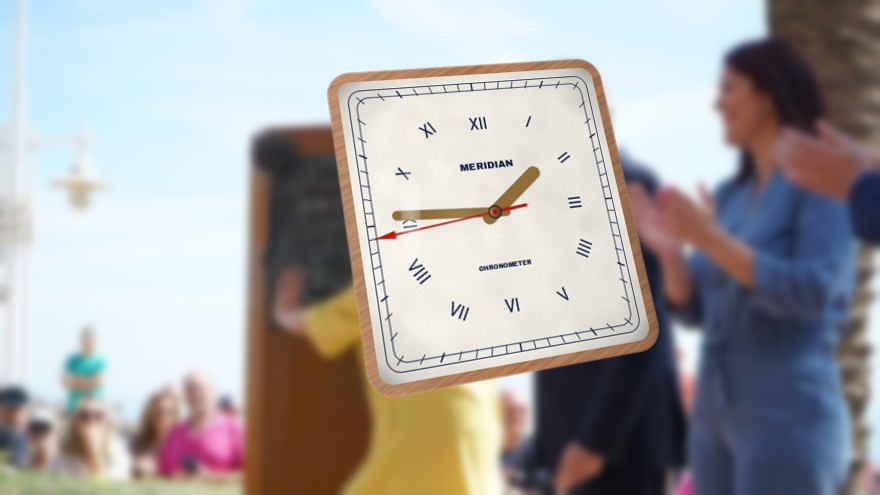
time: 1:45:44
